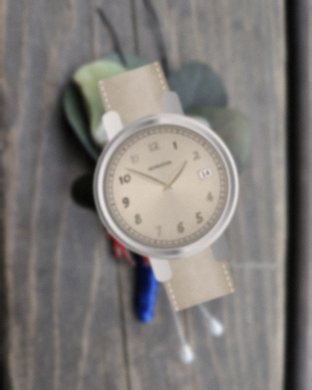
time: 1:52
